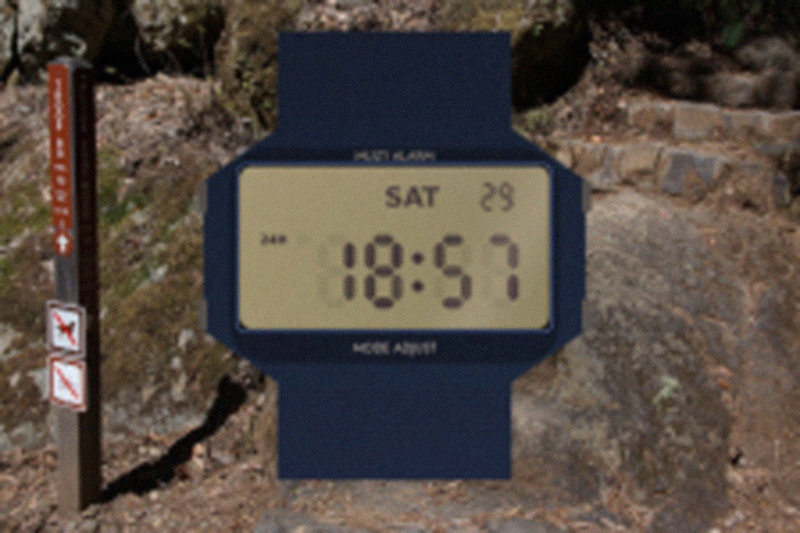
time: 18:57
